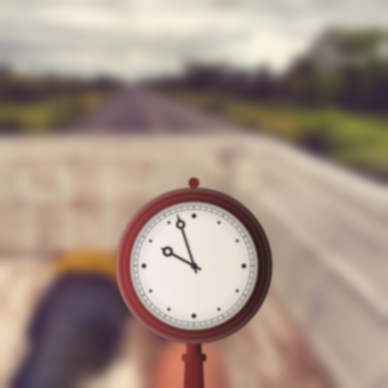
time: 9:57
